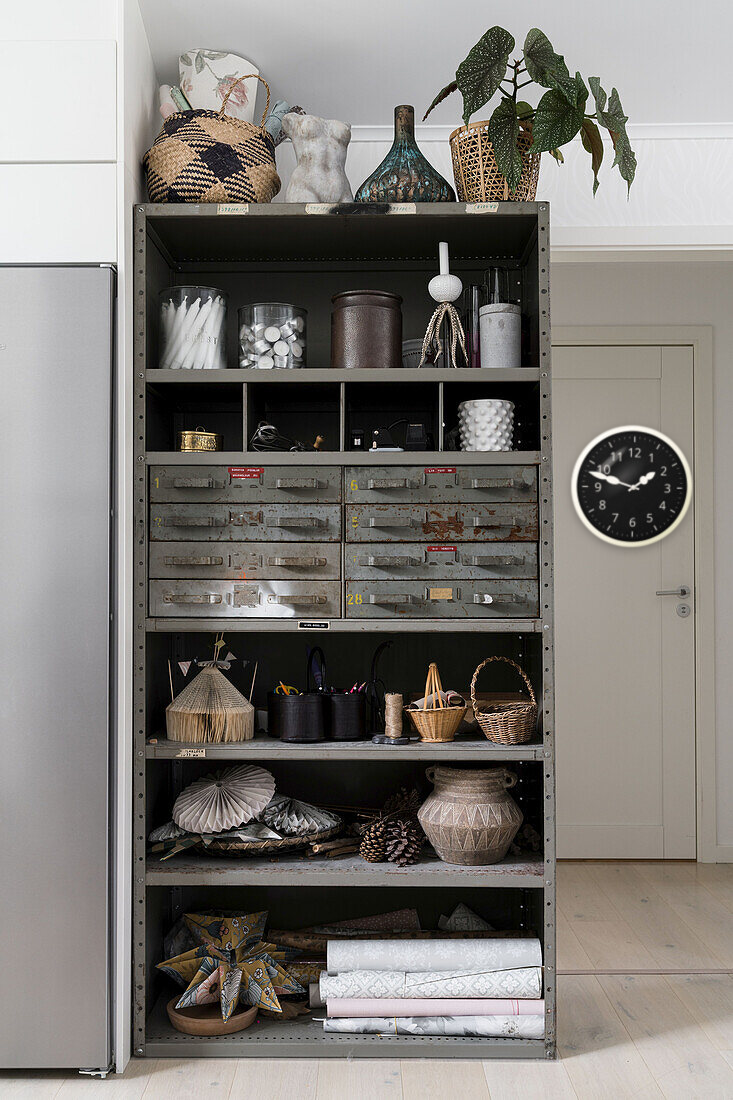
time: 1:48
